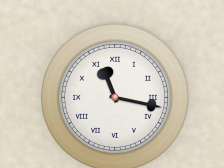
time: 11:17
